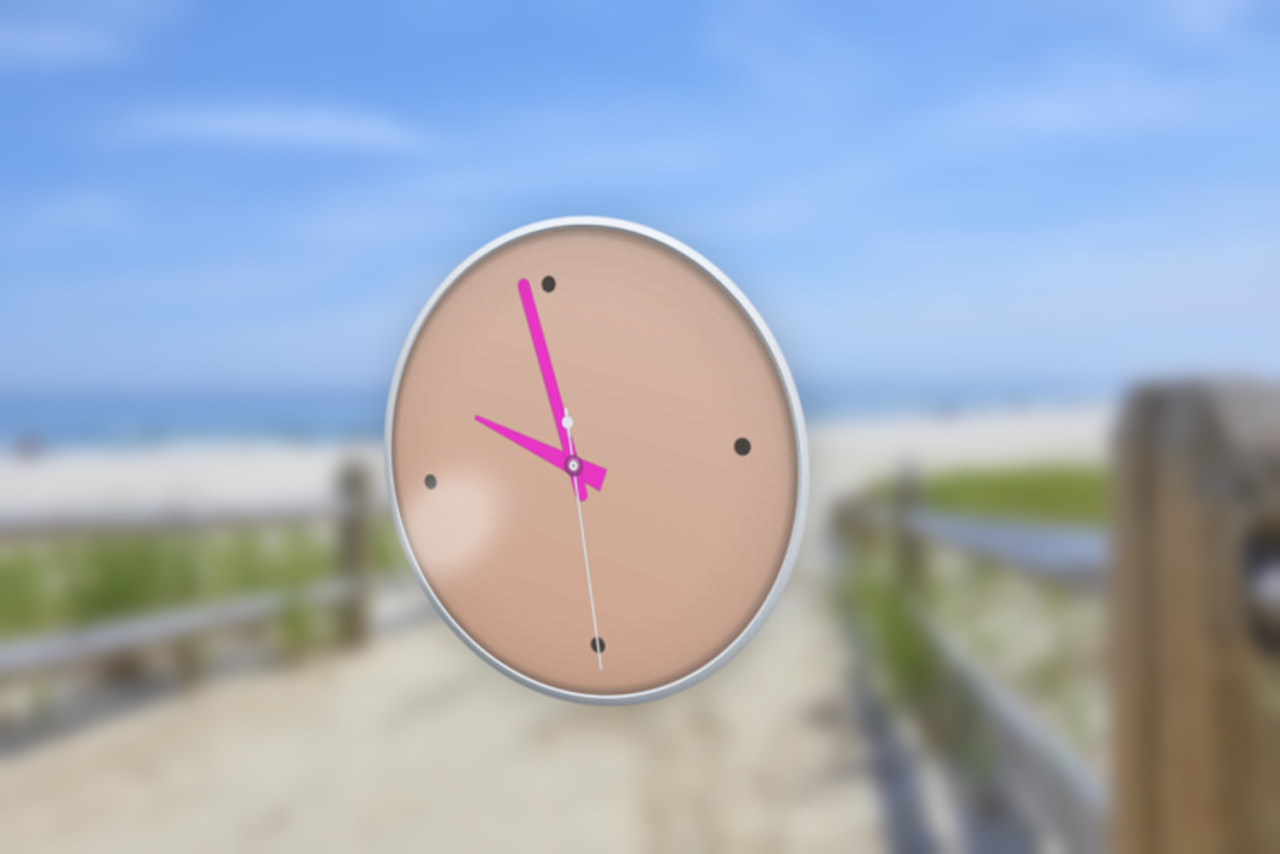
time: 9:58:30
